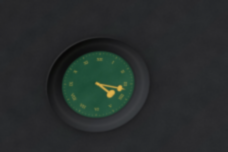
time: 4:17
